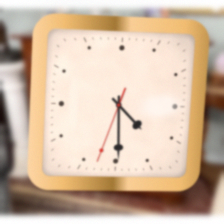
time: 4:29:33
